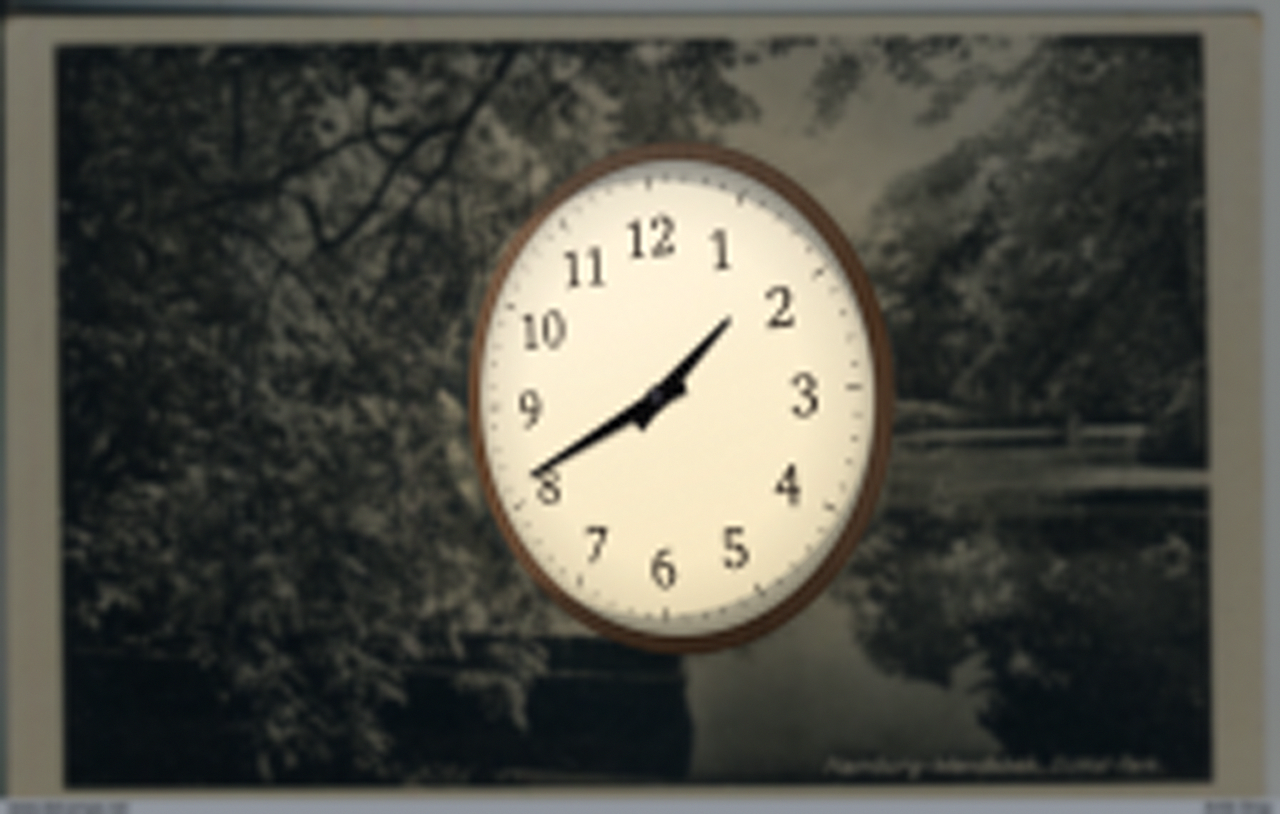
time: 1:41
